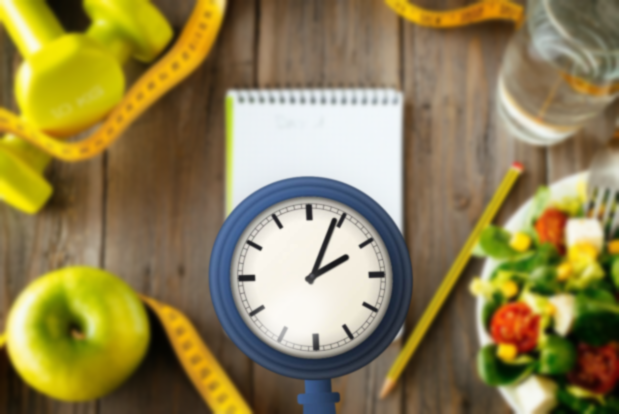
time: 2:04
